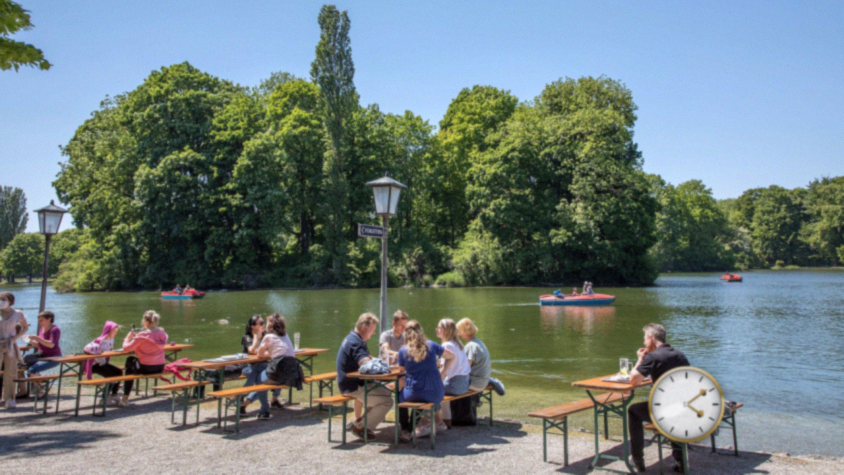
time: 4:09
